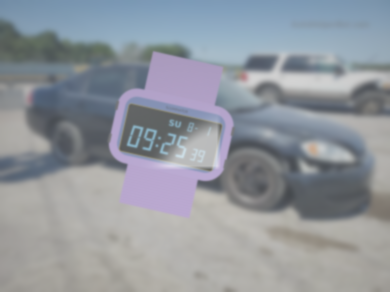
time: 9:25:39
